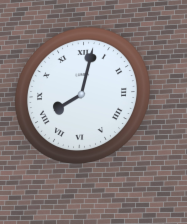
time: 8:02
